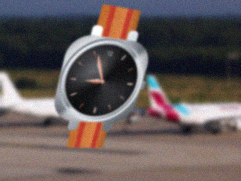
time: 8:56
